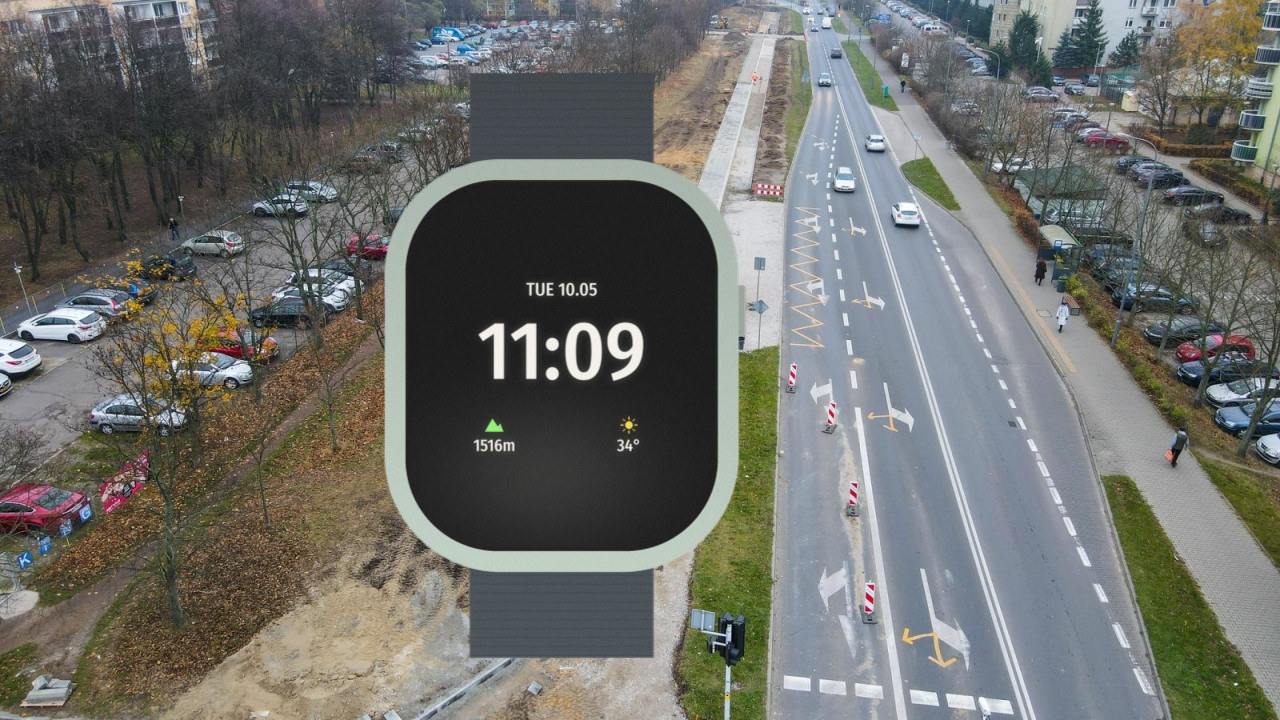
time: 11:09
